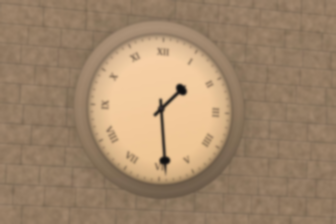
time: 1:29
